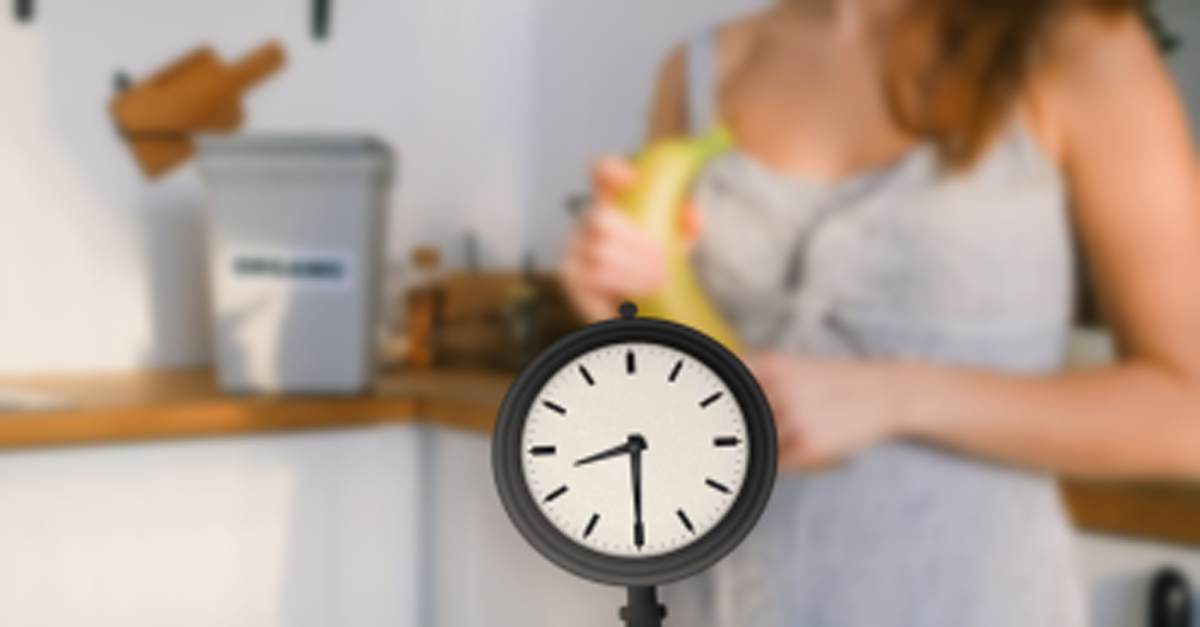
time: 8:30
